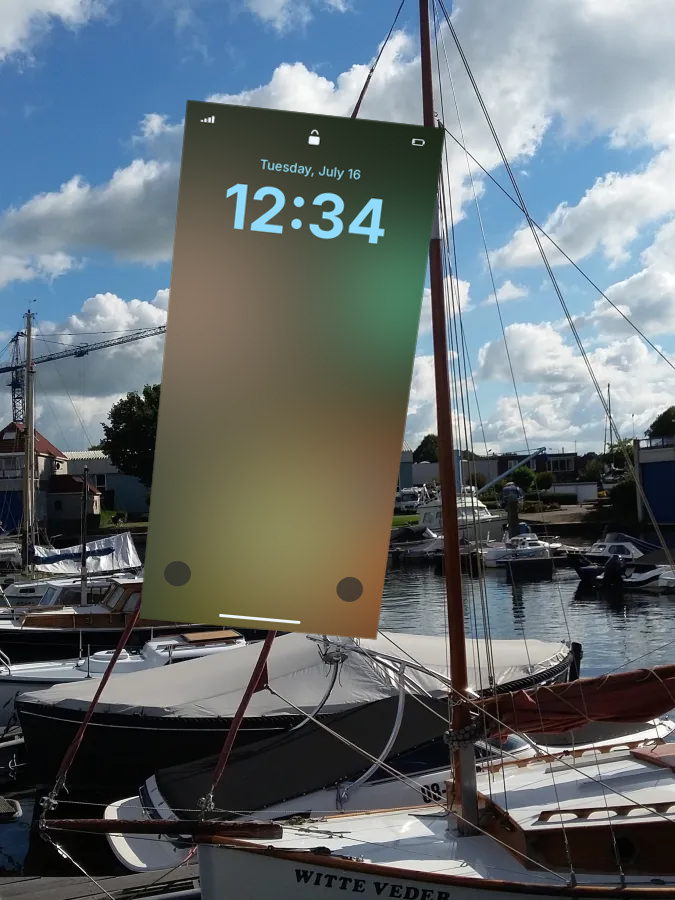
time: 12:34
